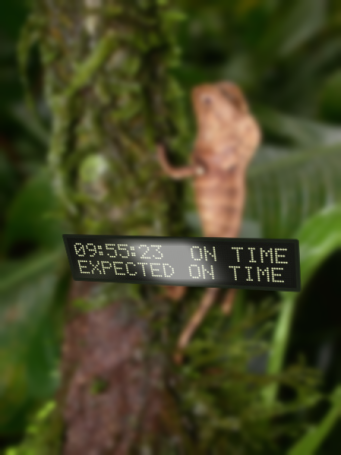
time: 9:55:23
